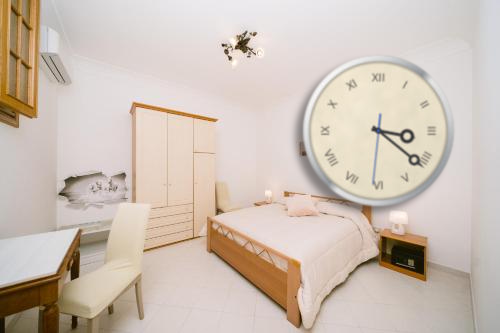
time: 3:21:31
